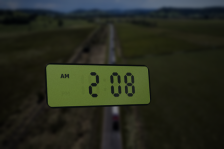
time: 2:08
